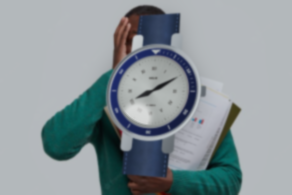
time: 8:10
